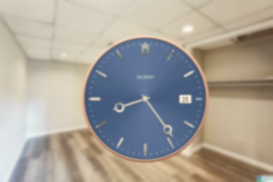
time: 8:24
